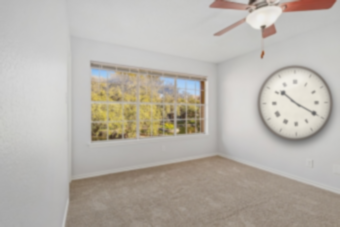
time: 10:20
